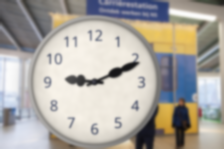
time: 9:11
